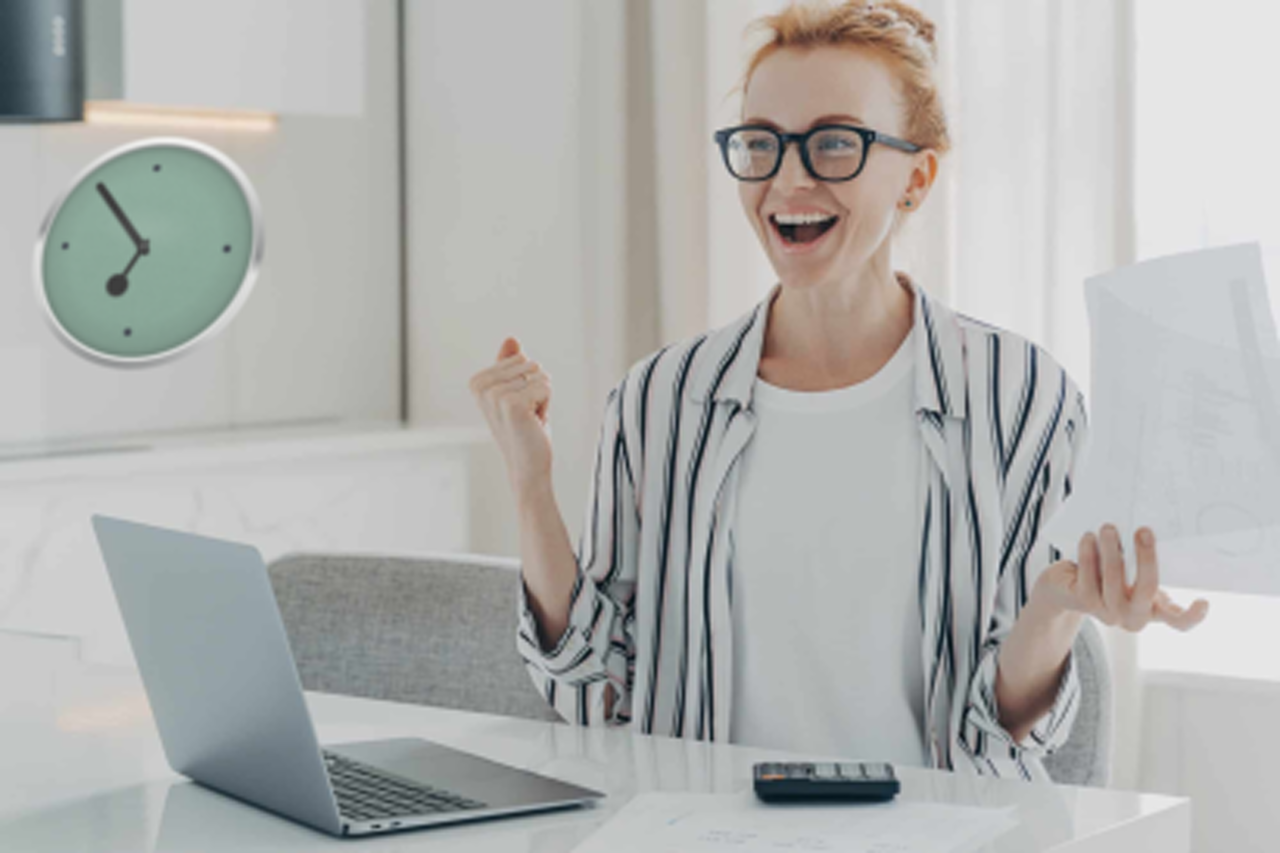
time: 6:53
